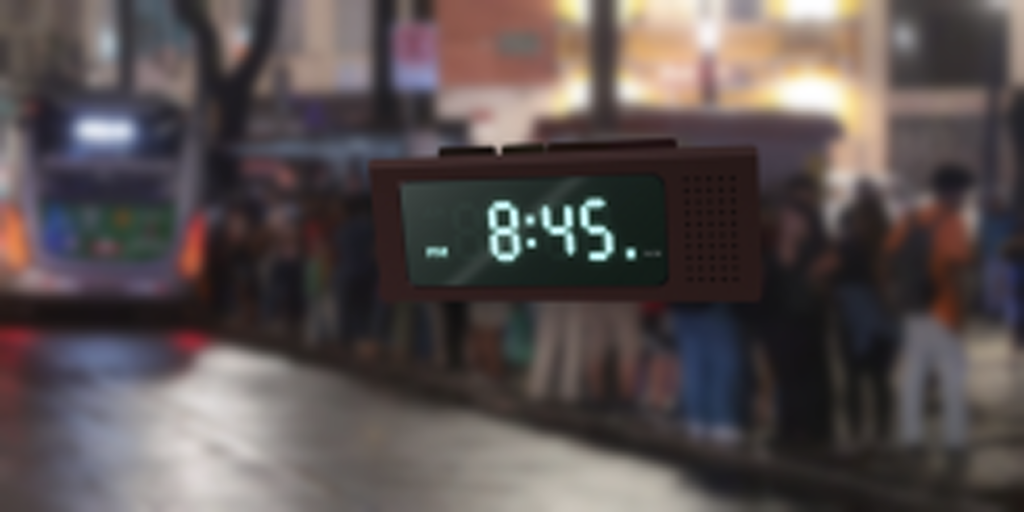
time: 8:45
